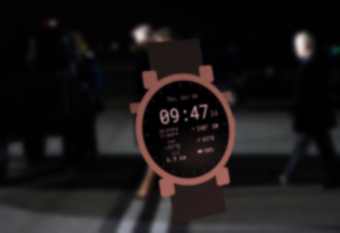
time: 9:47
